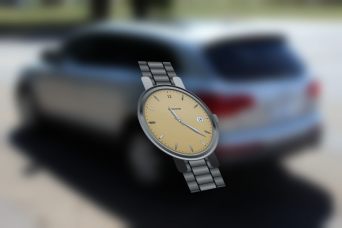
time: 11:22
